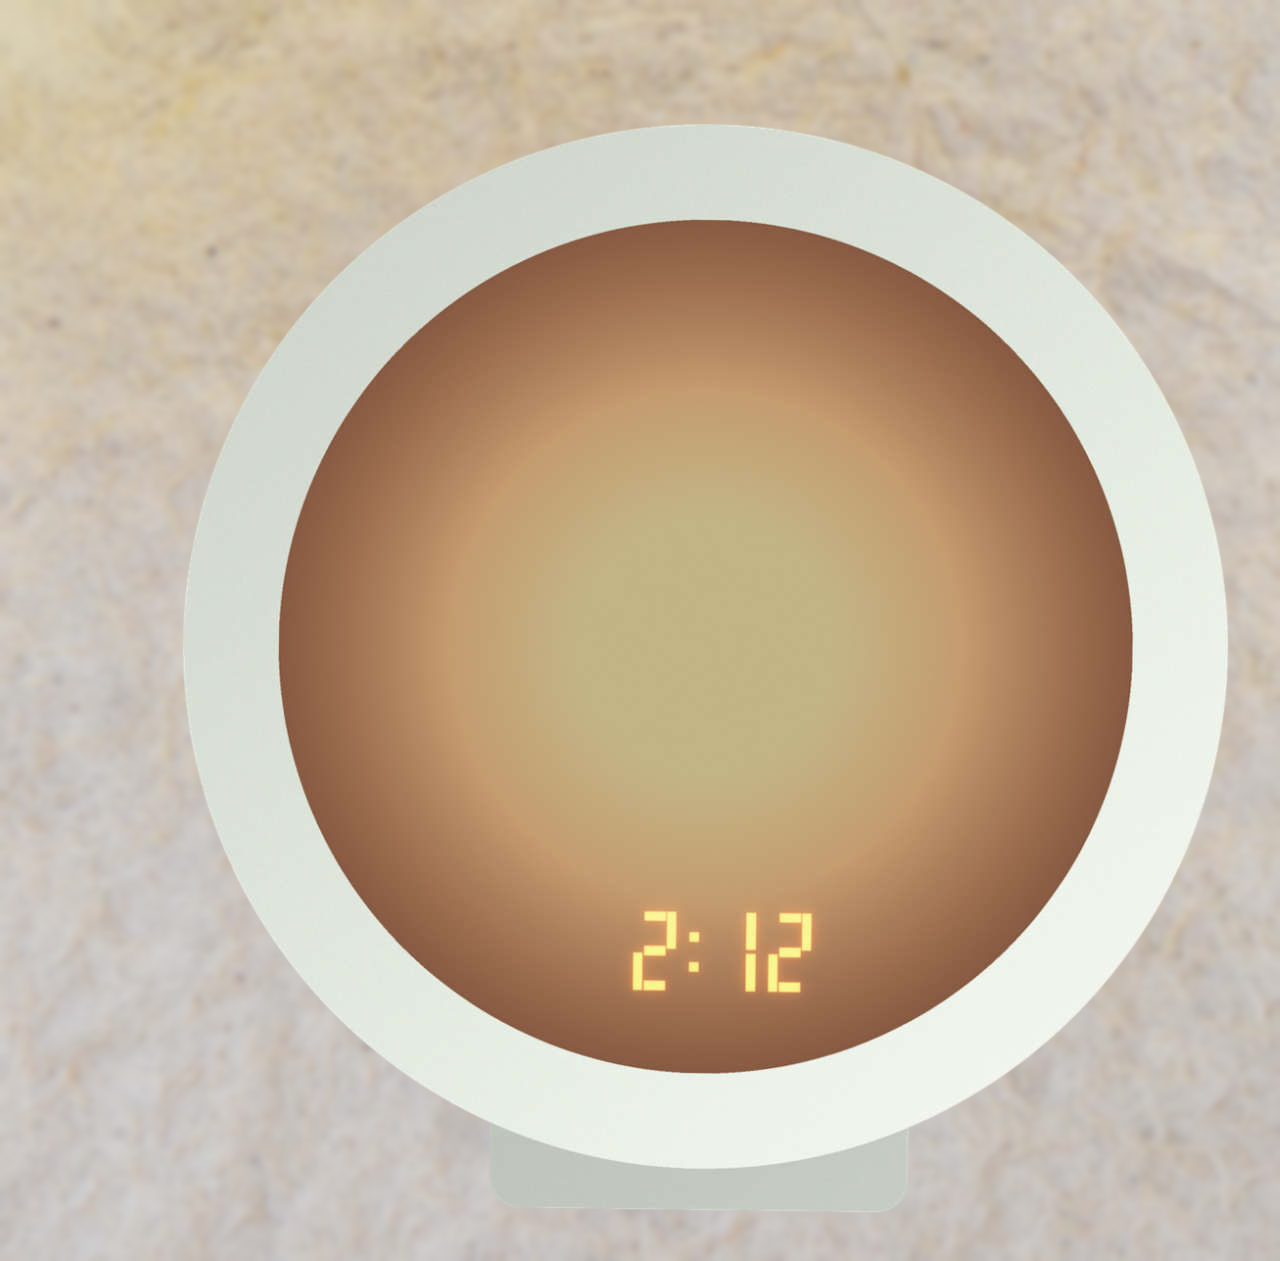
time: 2:12
